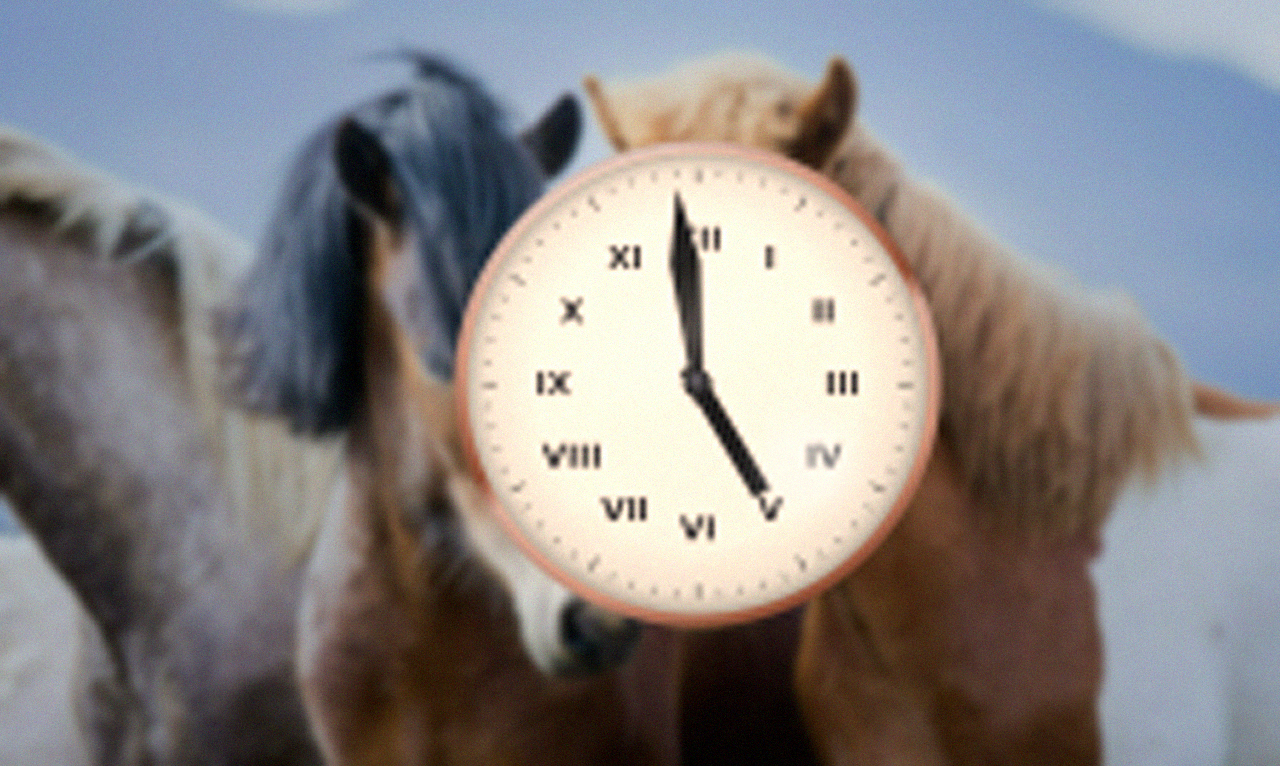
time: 4:59
